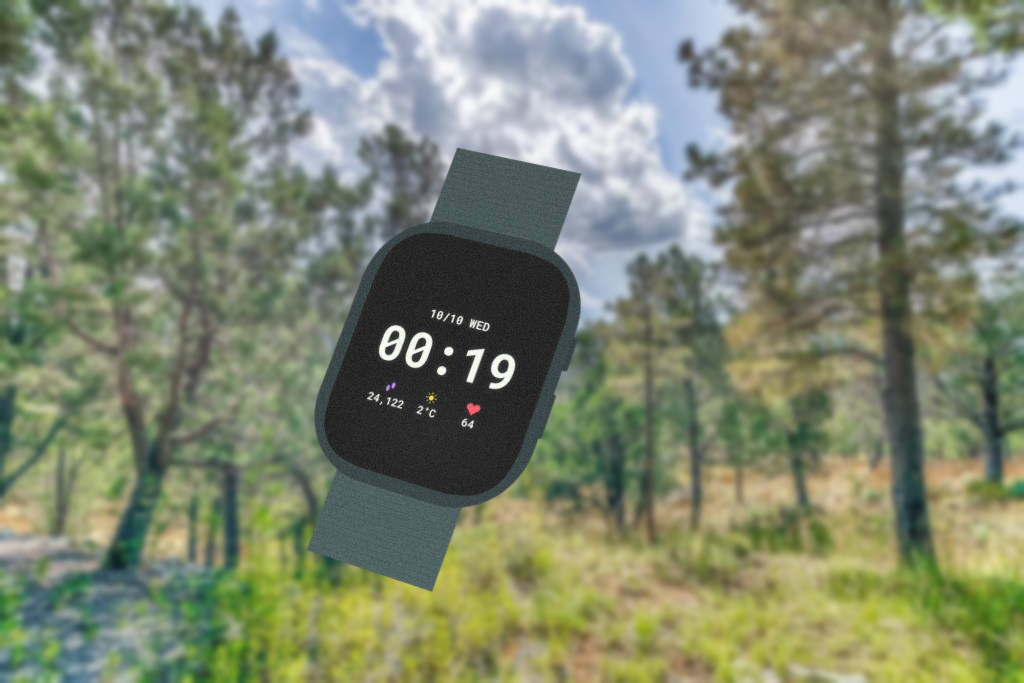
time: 0:19
